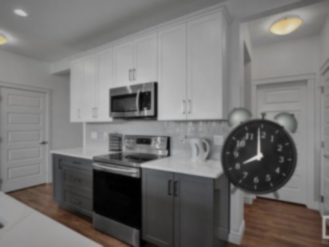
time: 7:59
